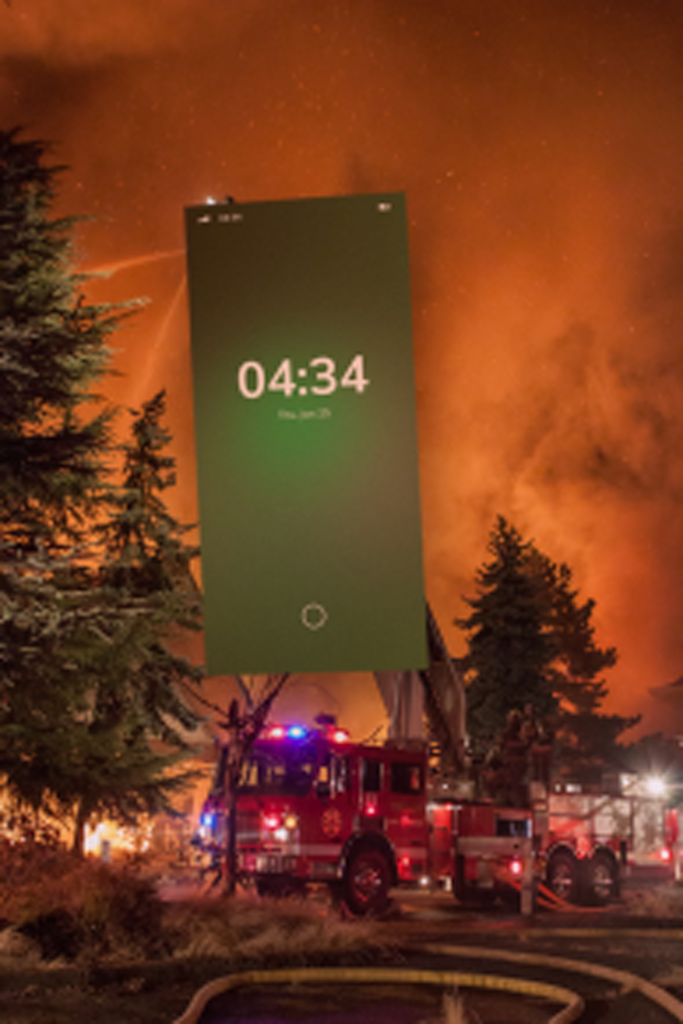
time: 4:34
